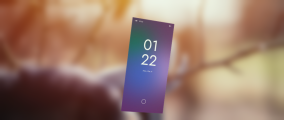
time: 1:22
